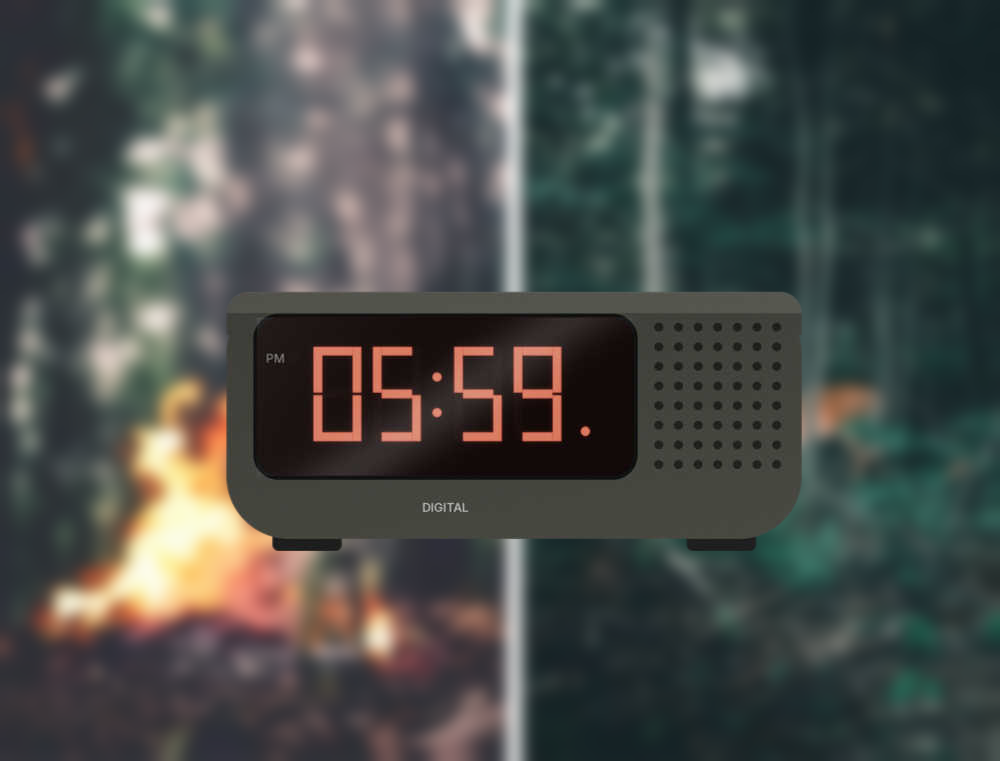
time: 5:59
